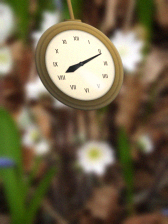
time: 8:11
